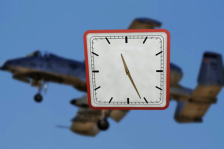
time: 11:26
